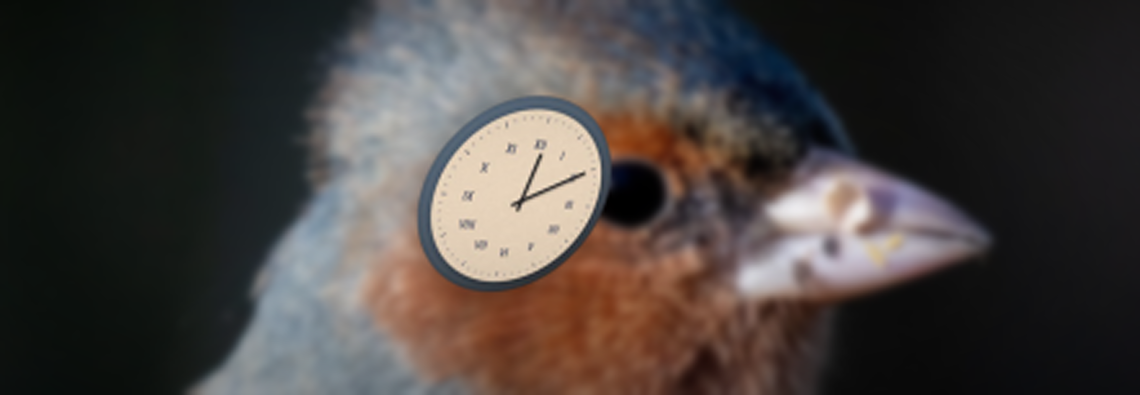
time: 12:10
